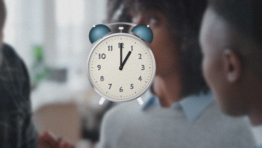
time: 1:00
